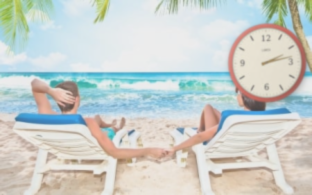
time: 2:13
